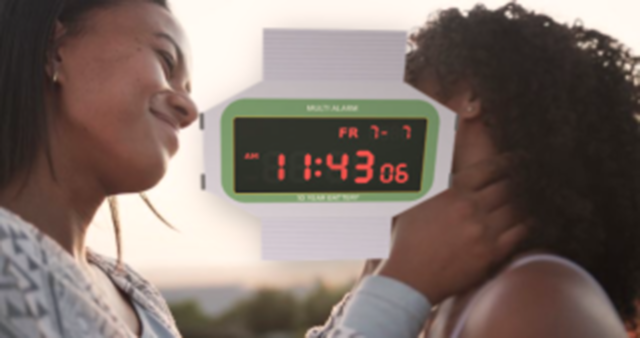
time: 11:43:06
